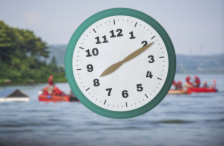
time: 8:11
